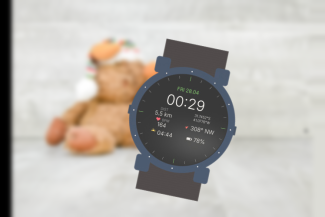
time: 0:29
